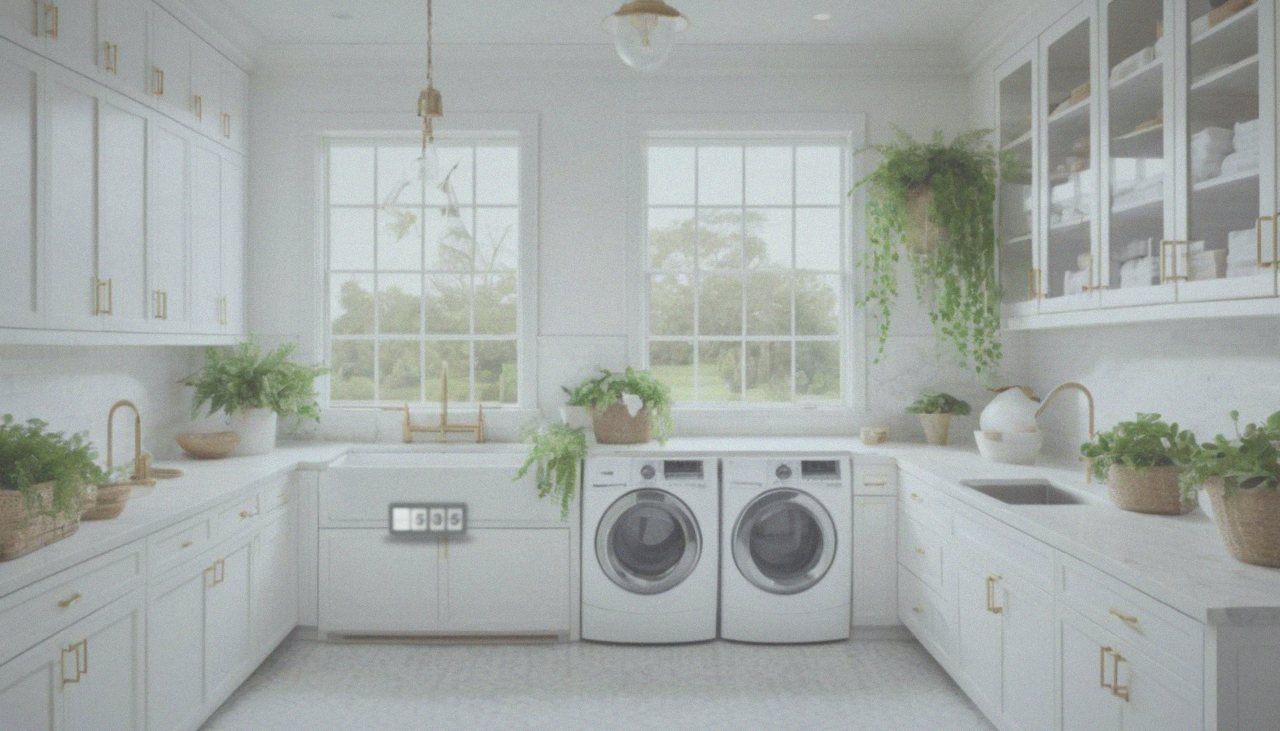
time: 5:35
